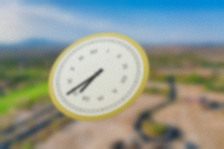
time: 7:41
